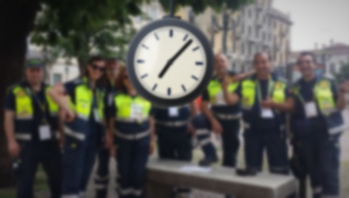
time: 7:07
